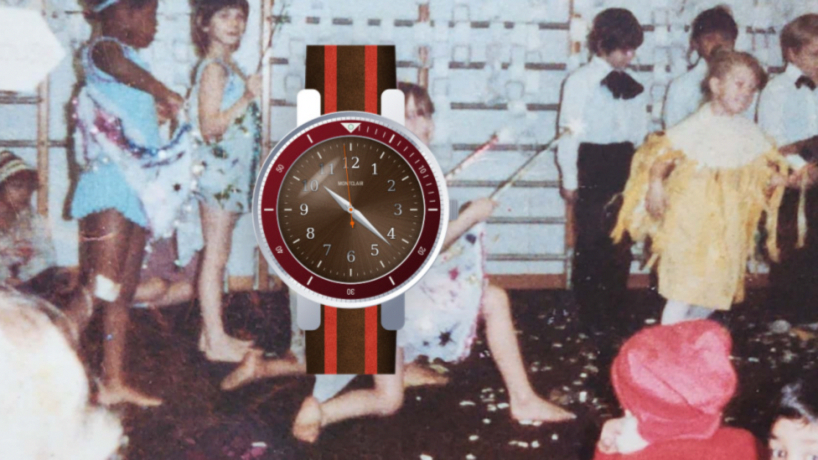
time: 10:21:59
